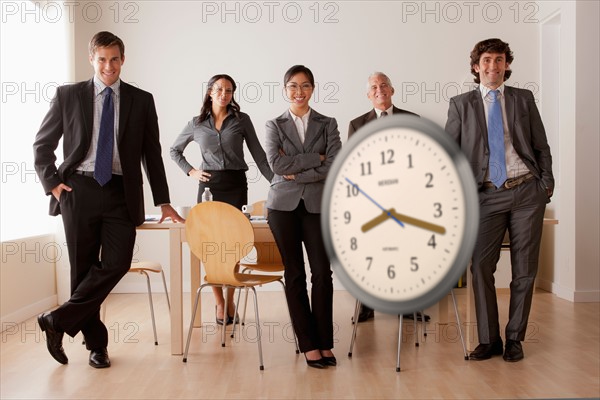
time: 8:17:51
